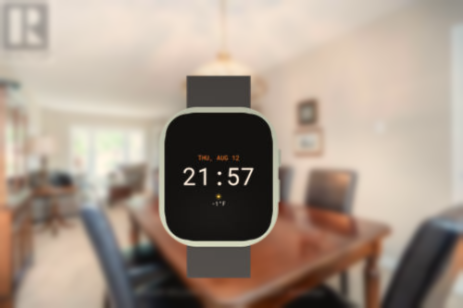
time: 21:57
